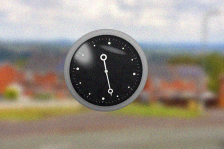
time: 11:27
